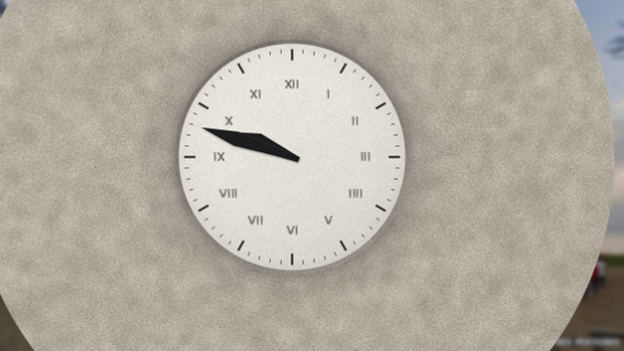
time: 9:48
